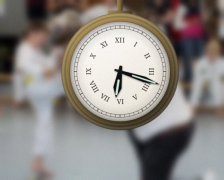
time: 6:18
